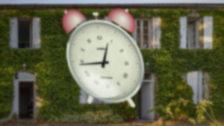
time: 12:44
